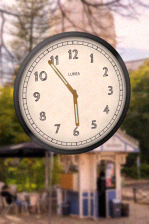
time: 5:54
